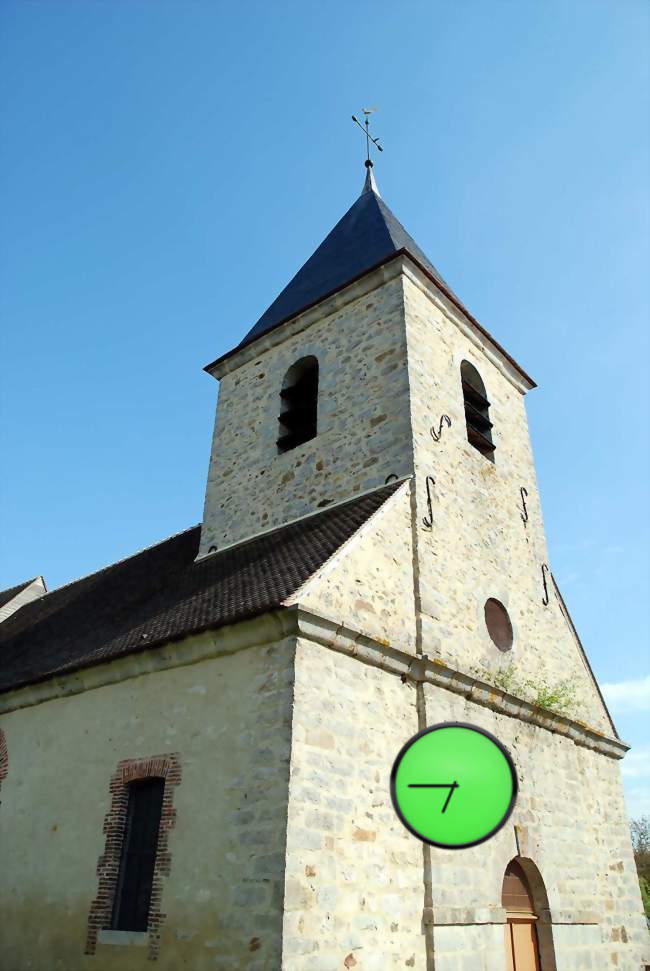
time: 6:45
